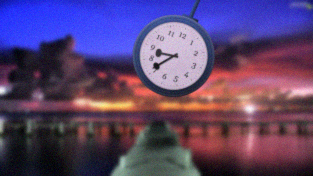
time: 8:36
